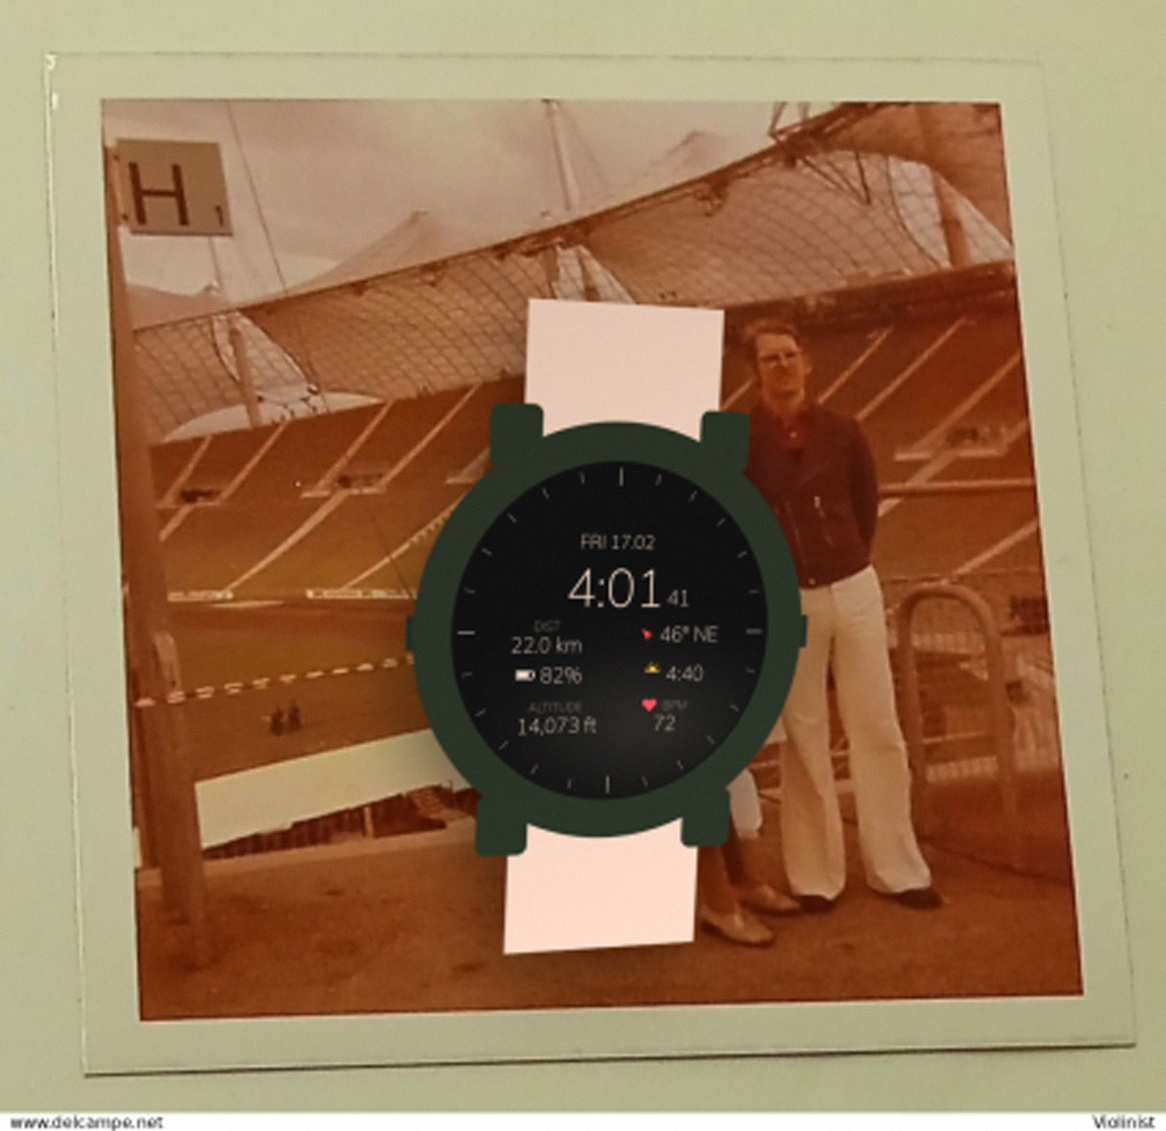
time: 4:01:41
